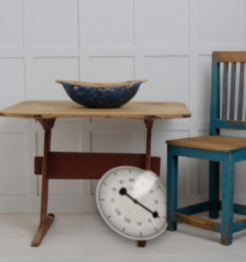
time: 10:21
